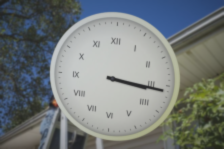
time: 3:16
